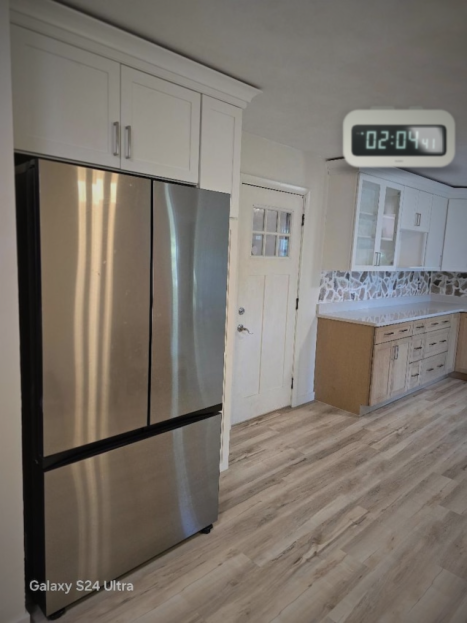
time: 2:04
